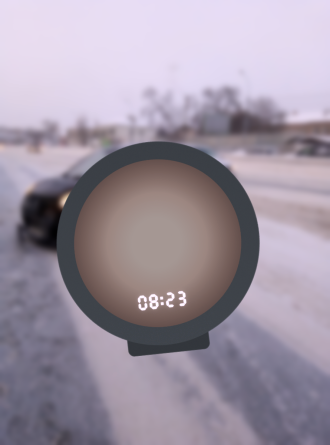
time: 8:23
